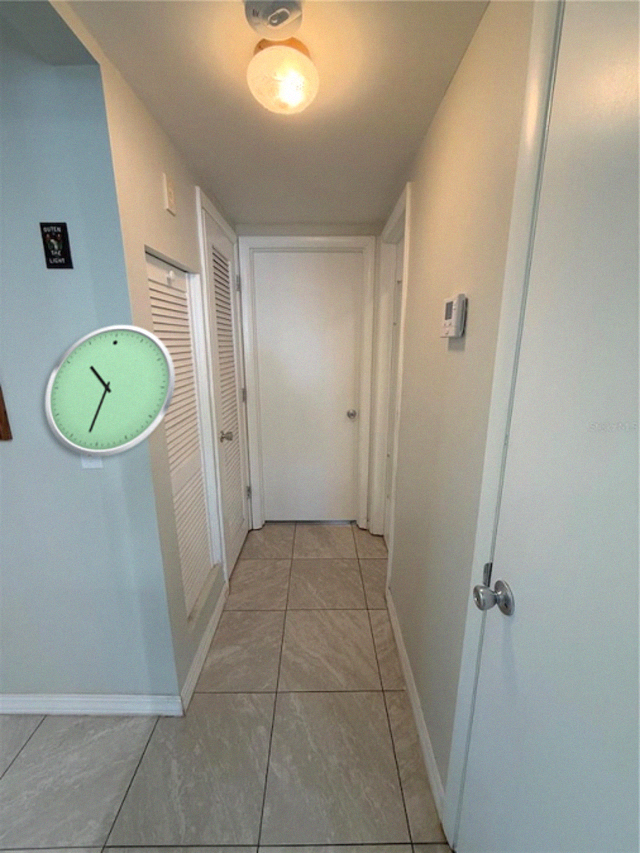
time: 10:32
